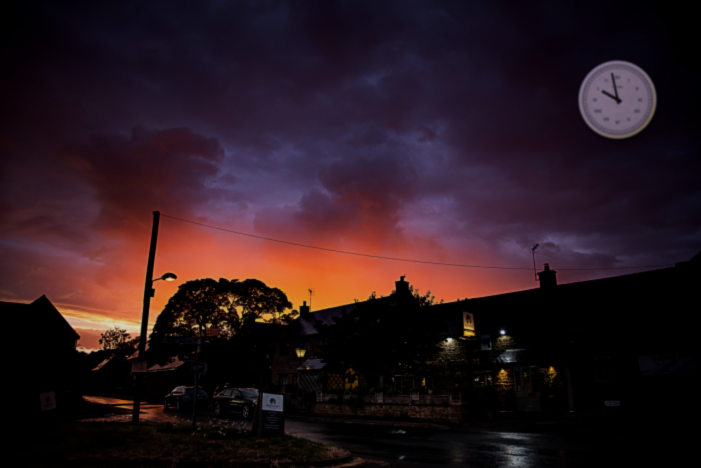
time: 9:58
